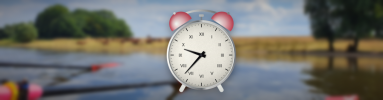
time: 9:37
